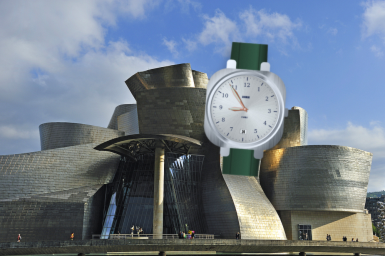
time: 8:54
